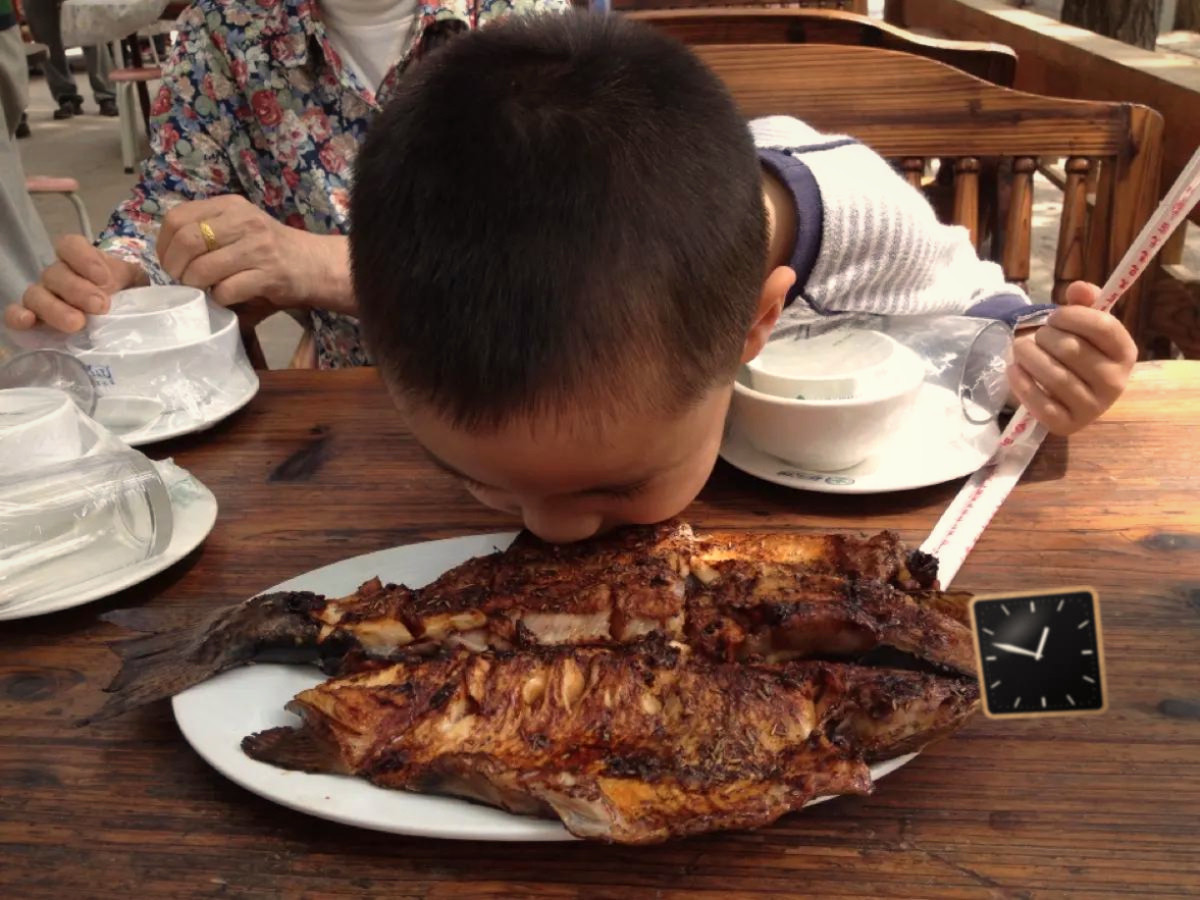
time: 12:48
